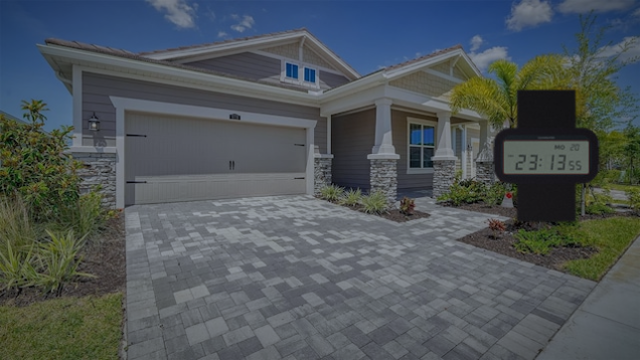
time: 23:13:55
